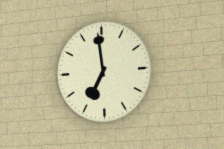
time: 6:59
